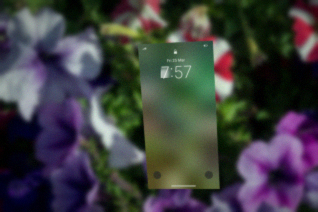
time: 7:57
